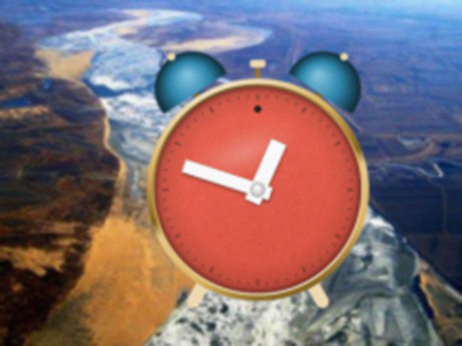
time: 12:48
